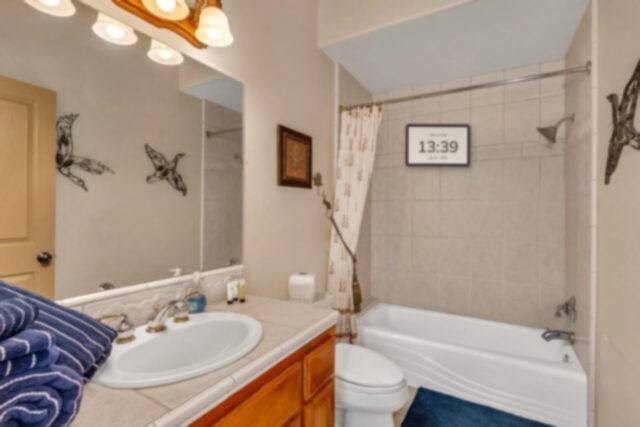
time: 13:39
